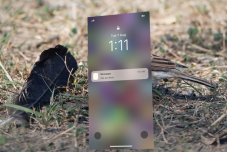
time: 1:11
